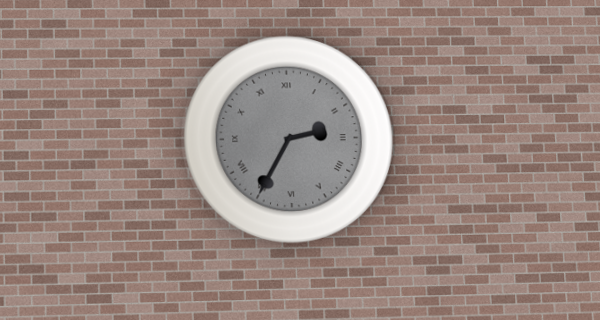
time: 2:35
